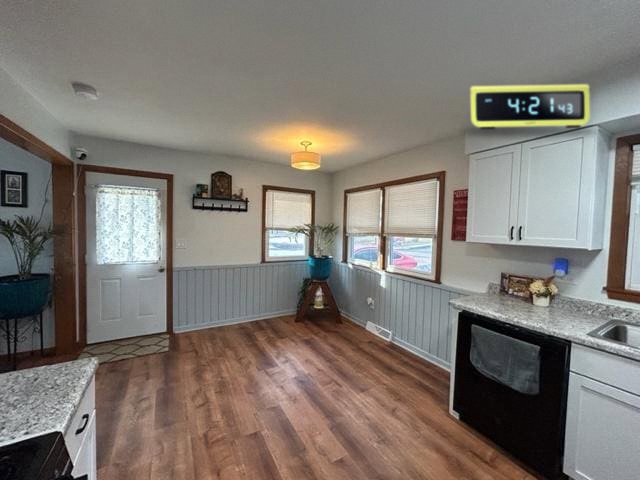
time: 4:21
